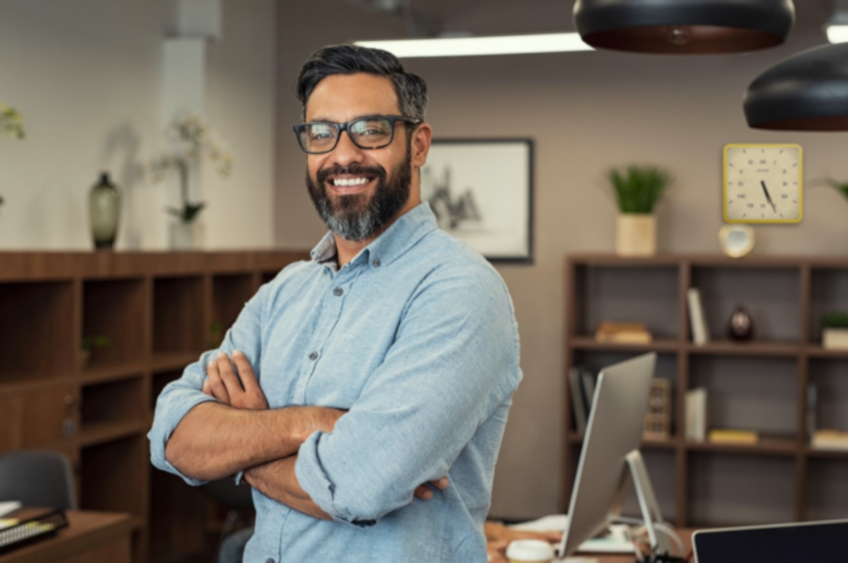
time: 5:26
